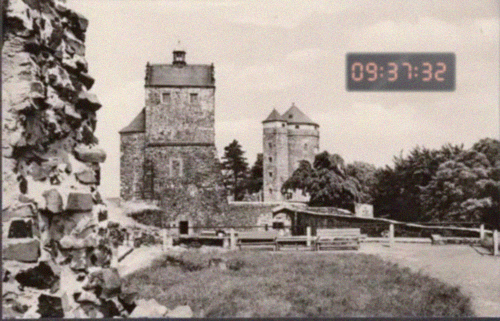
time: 9:37:32
